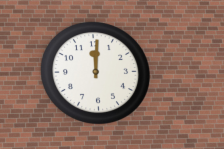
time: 12:01
